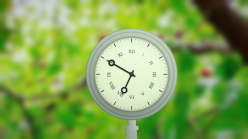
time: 6:50
